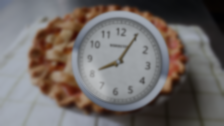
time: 8:05
